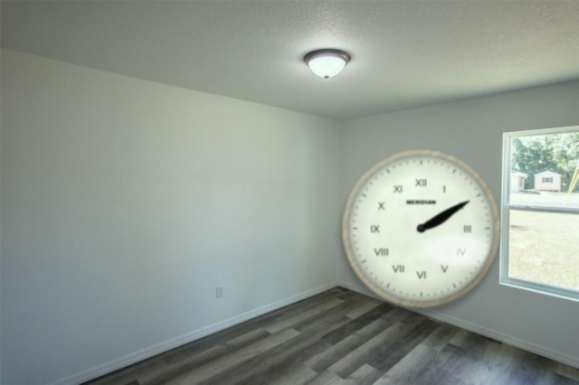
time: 2:10
